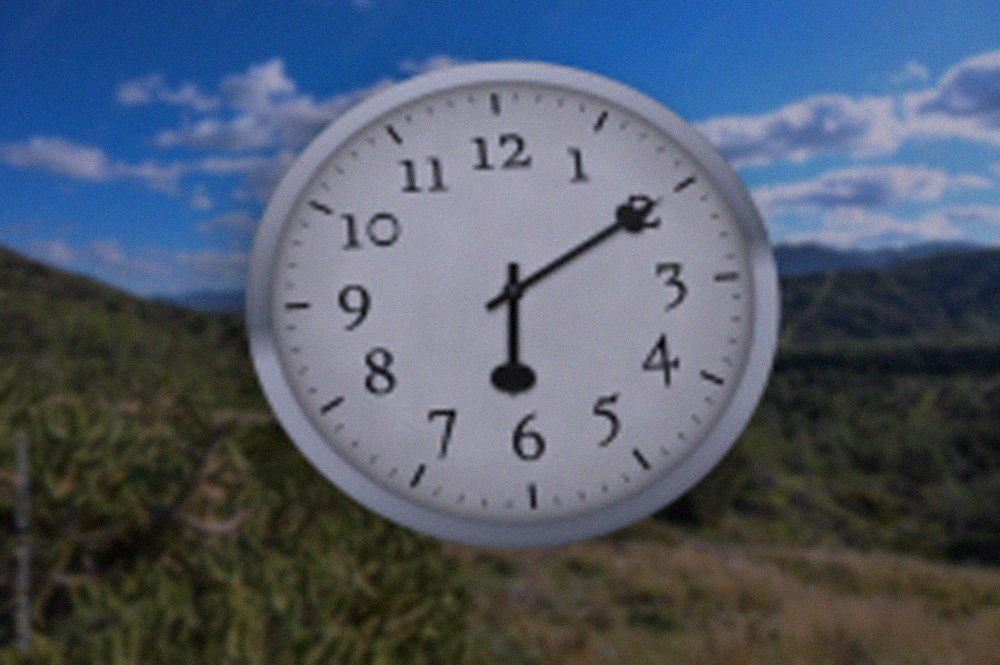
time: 6:10
